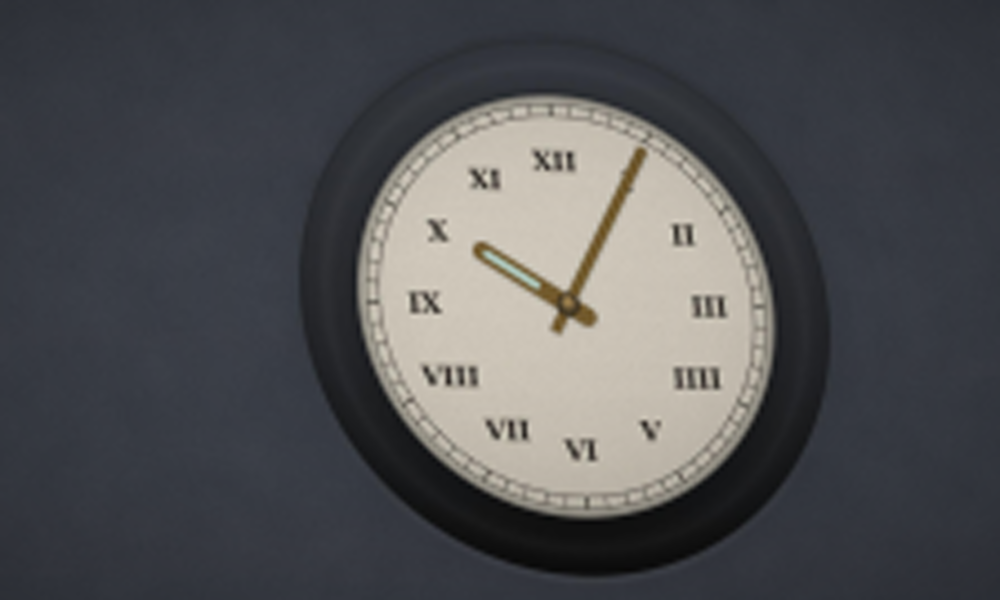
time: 10:05
